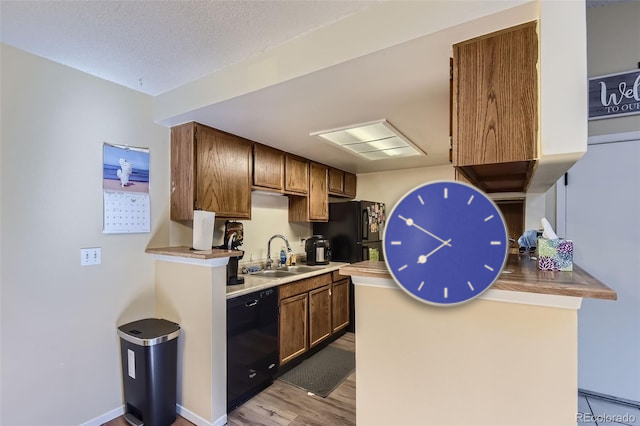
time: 7:50
